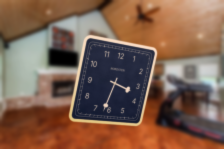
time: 3:32
